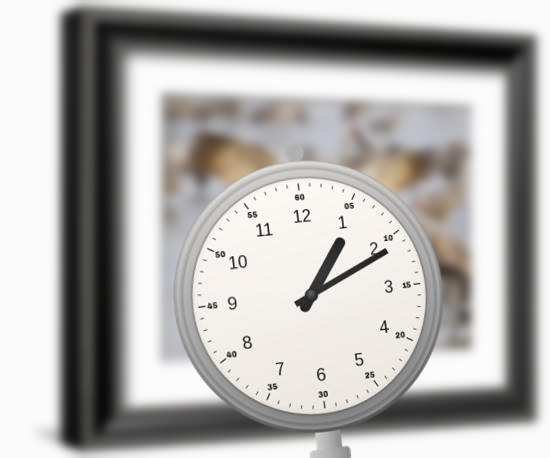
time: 1:11
